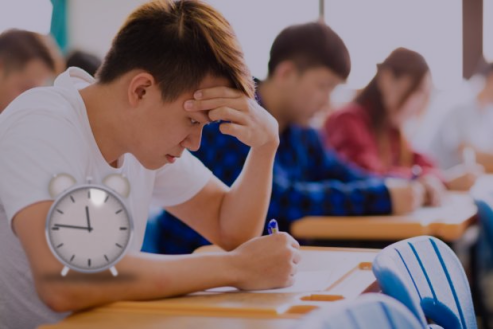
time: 11:46
